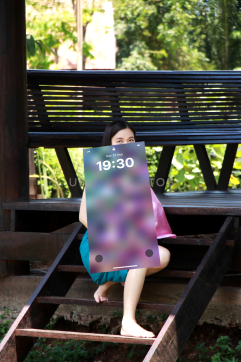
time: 19:30
